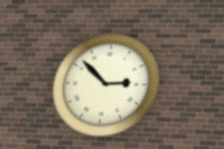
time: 2:52
